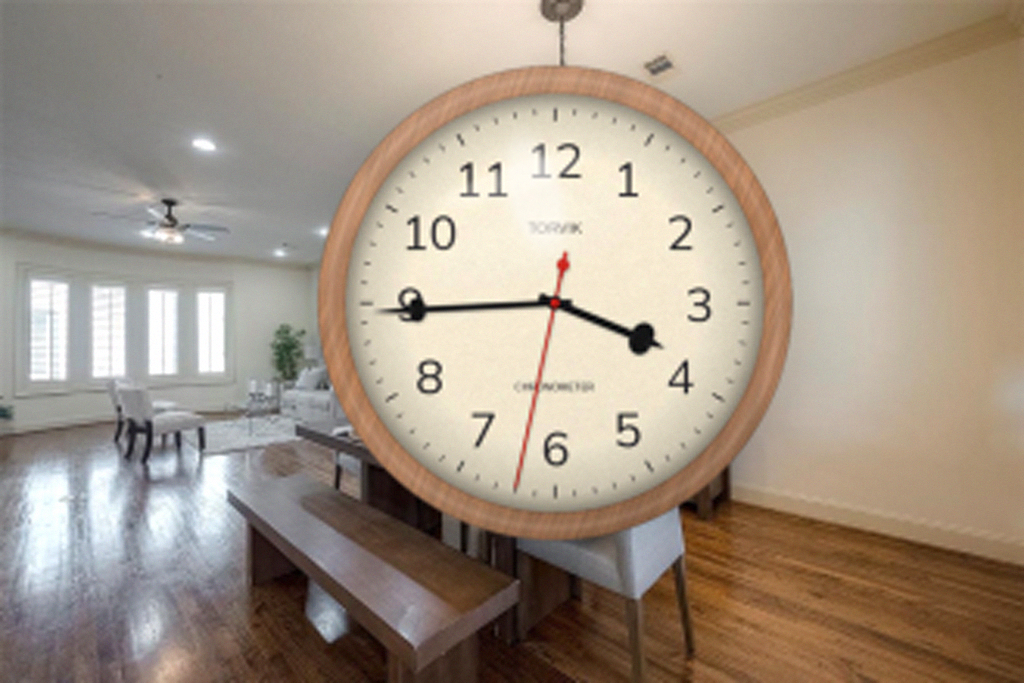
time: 3:44:32
